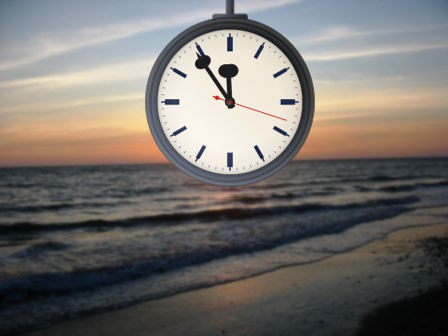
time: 11:54:18
